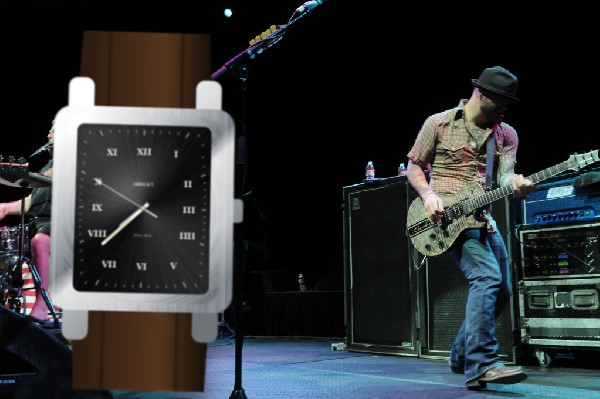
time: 7:37:50
